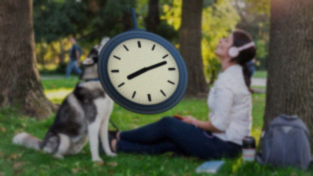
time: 8:12
